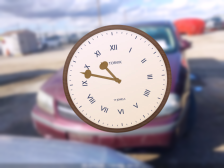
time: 10:48
